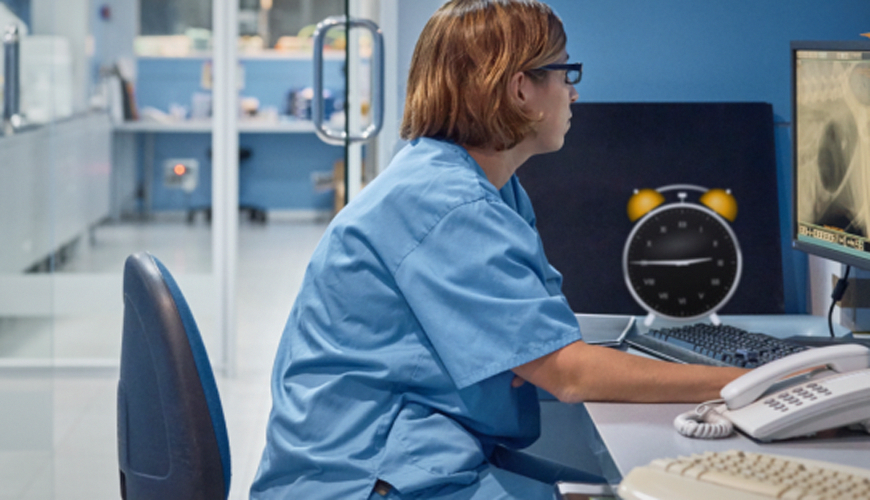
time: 2:45
